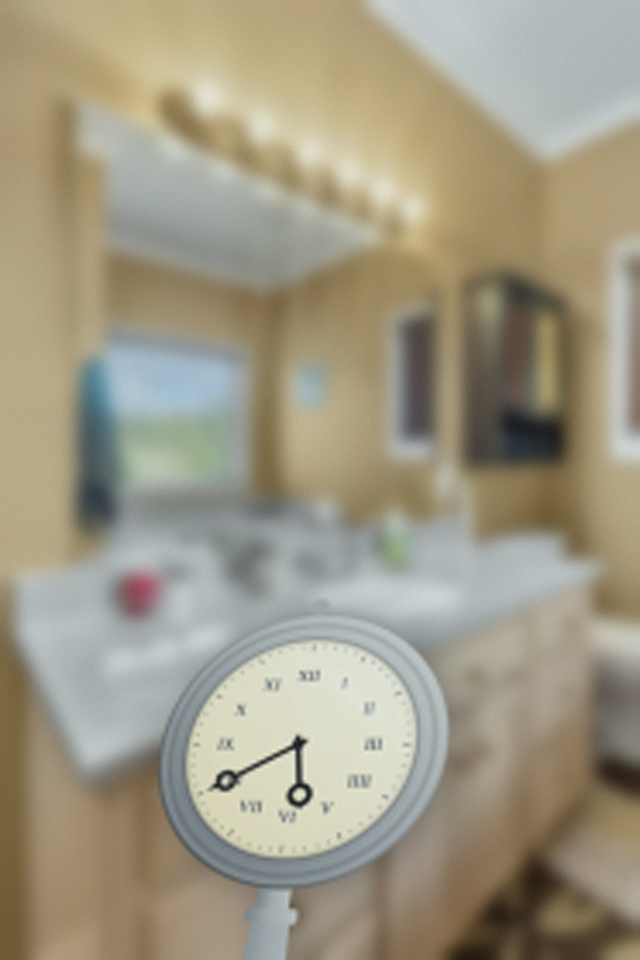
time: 5:40
